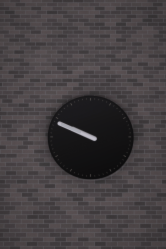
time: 9:49
